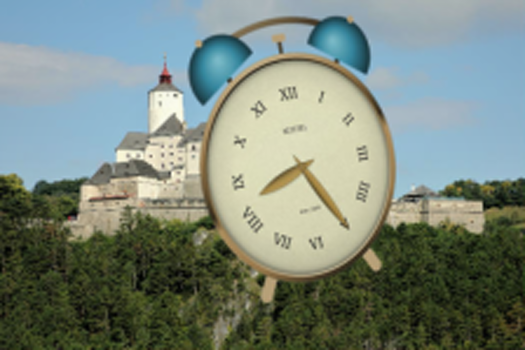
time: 8:25
